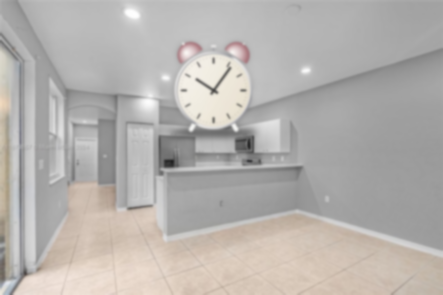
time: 10:06
